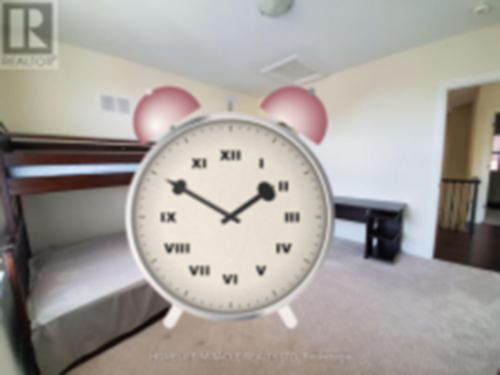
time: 1:50
